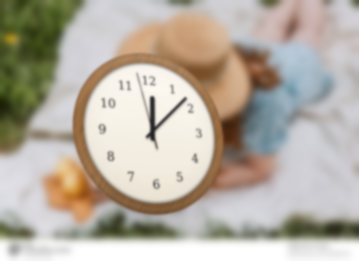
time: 12:07:58
